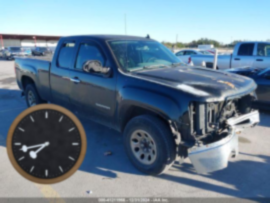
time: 7:43
